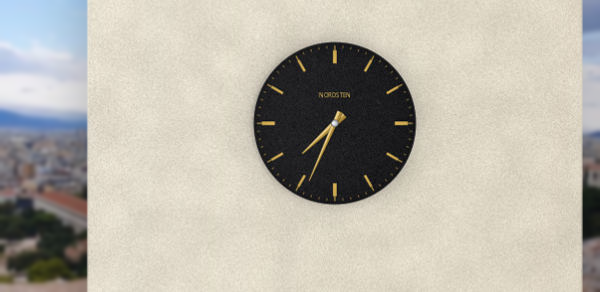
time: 7:34
